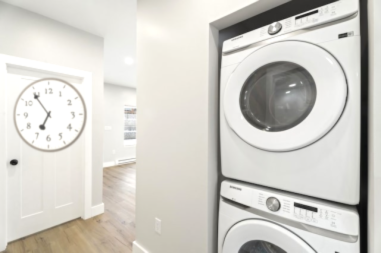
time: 6:54
